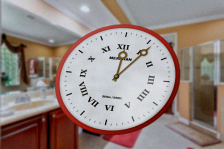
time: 12:06
